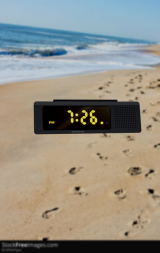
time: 7:26
